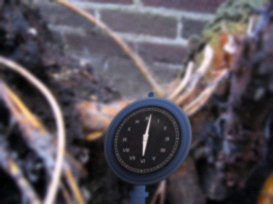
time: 6:01
